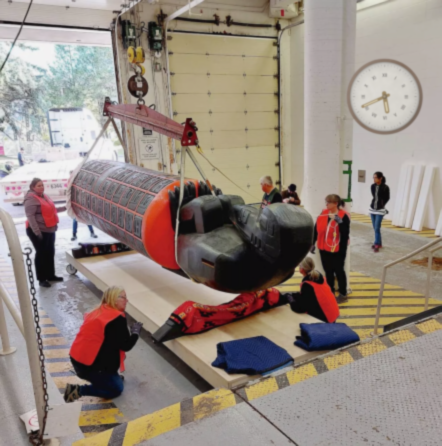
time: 5:41
